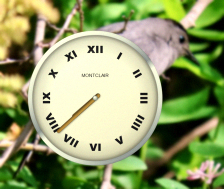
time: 7:38
